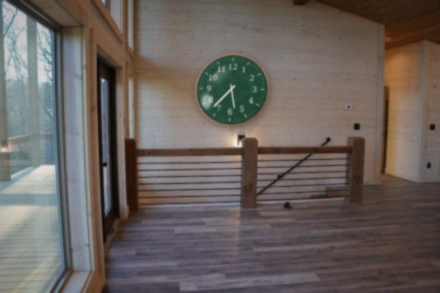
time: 5:37
